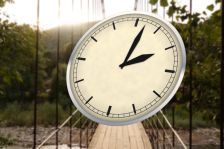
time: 2:02
